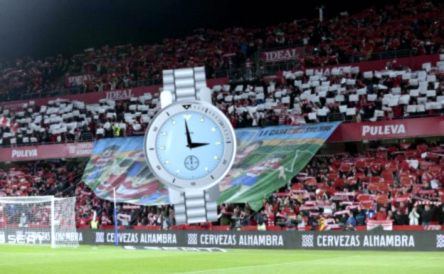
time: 2:59
